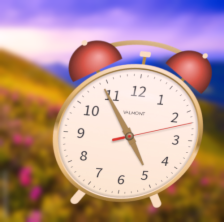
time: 4:54:12
